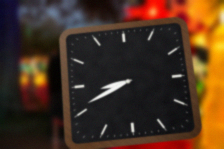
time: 8:41
